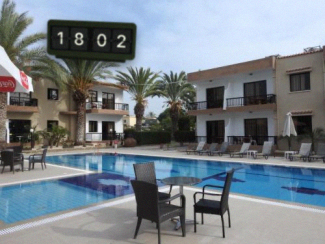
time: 18:02
